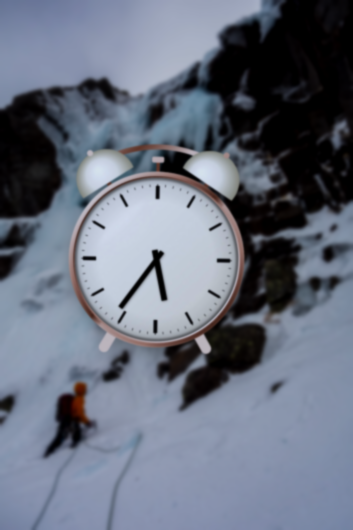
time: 5:36
